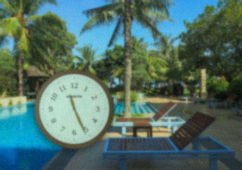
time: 11:26
